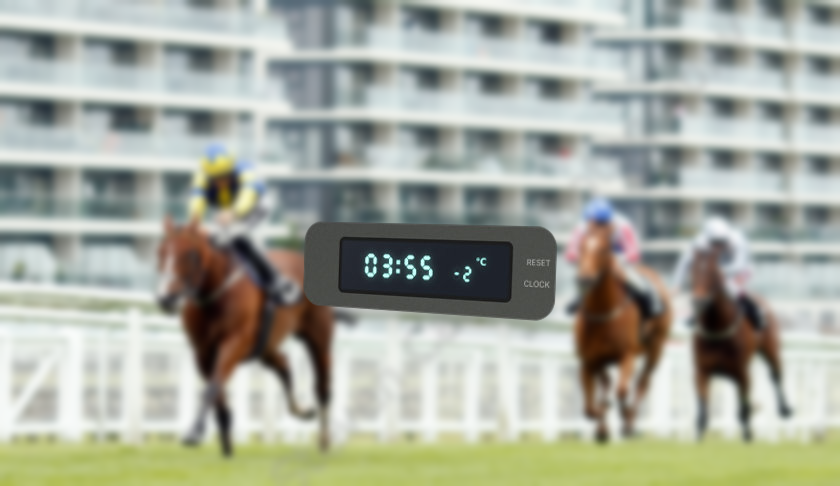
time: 3:55
